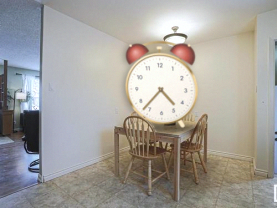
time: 4:37
